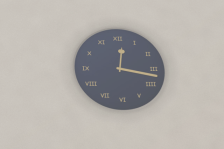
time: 12:17
